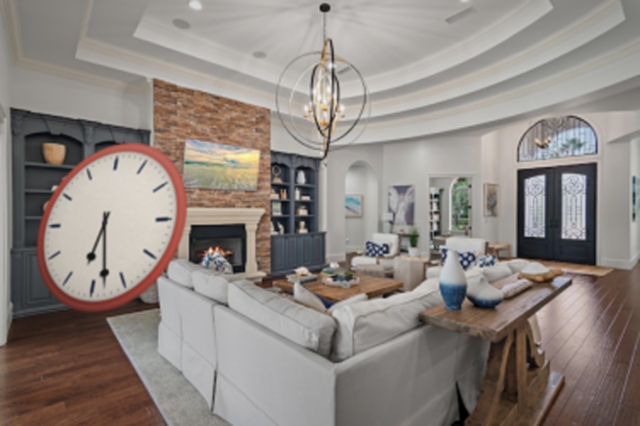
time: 6:28
